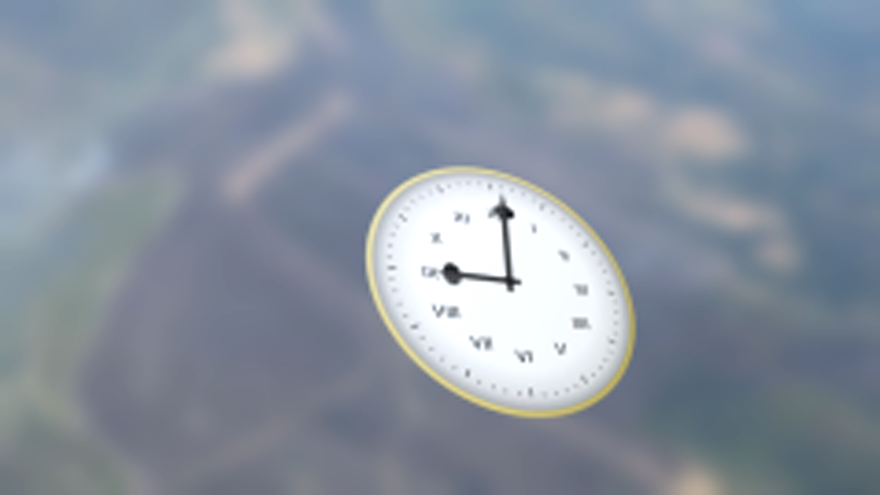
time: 9:01
